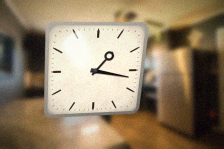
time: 1:17
